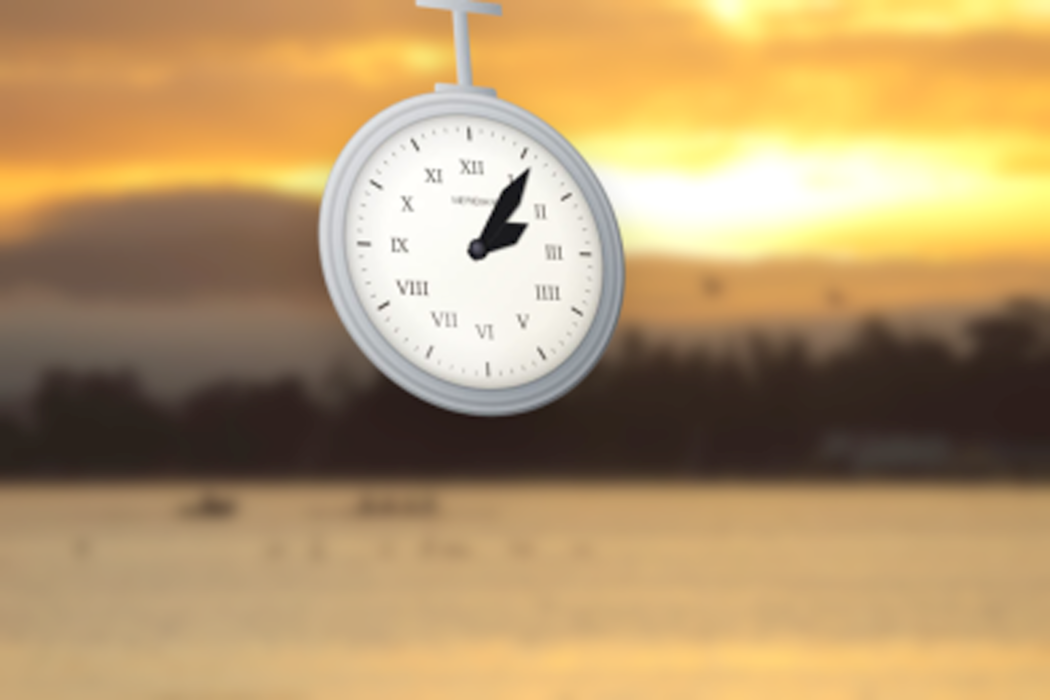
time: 2:06
